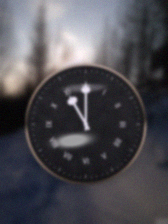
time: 11:00
